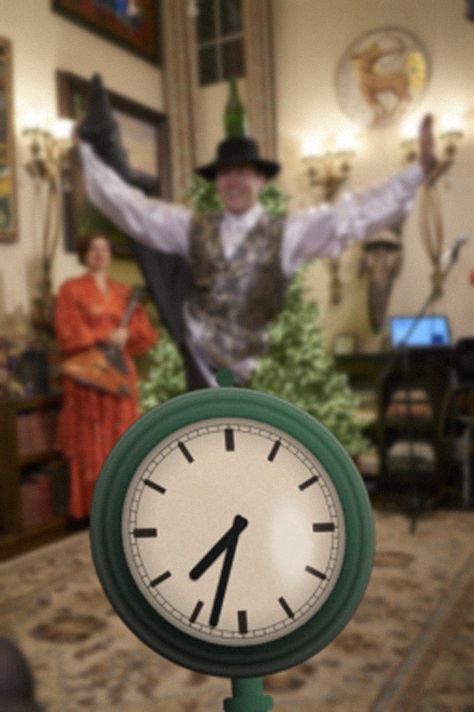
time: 7:33
